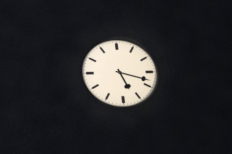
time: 5:18
